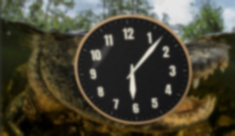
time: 6:07
